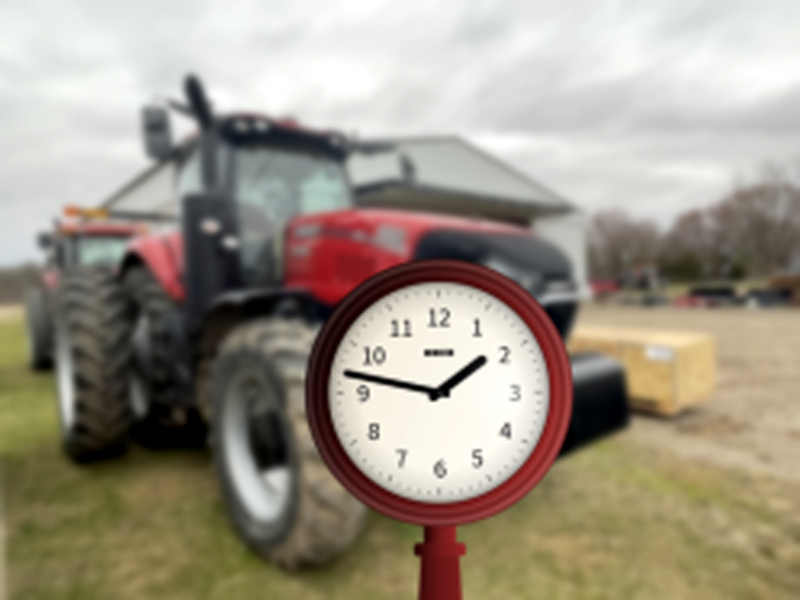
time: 1:47
